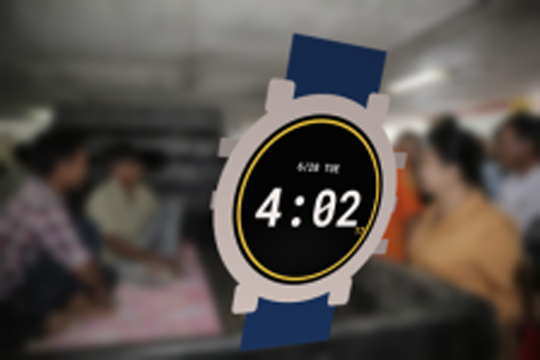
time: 4:02
